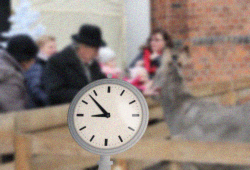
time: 8:53
